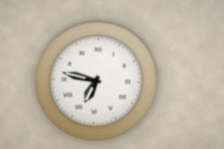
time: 6:47
